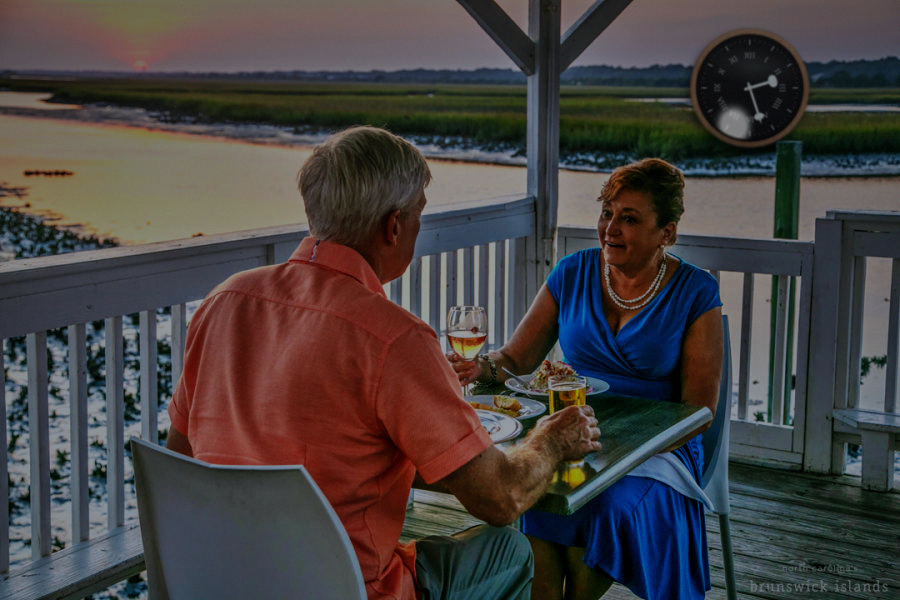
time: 2:27
